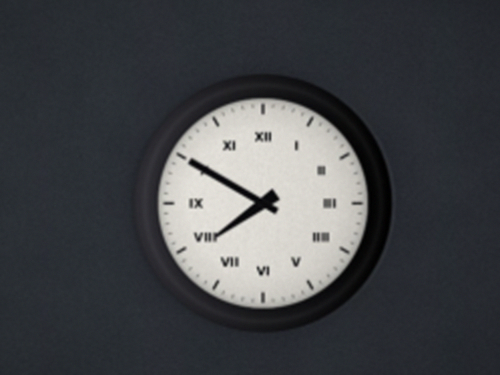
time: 7:50
